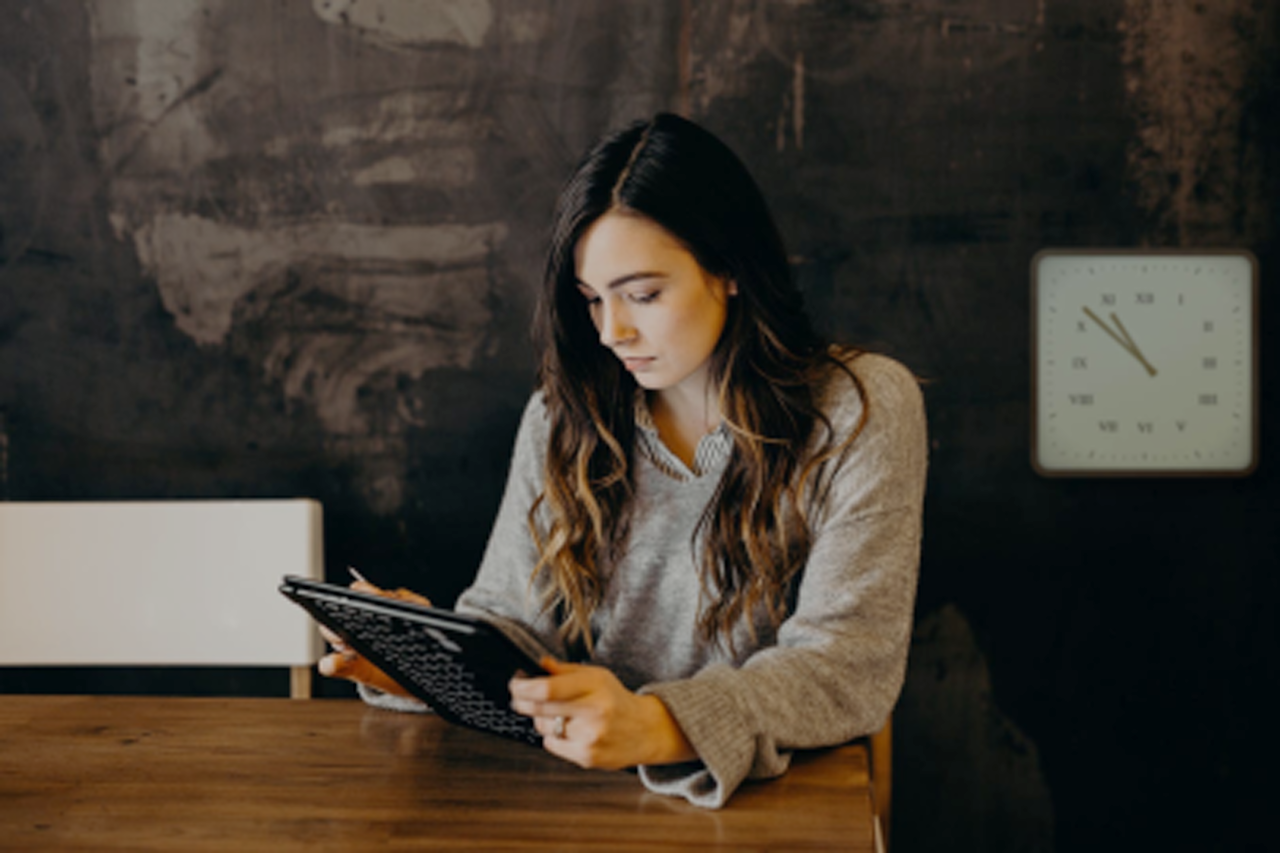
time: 10:52
